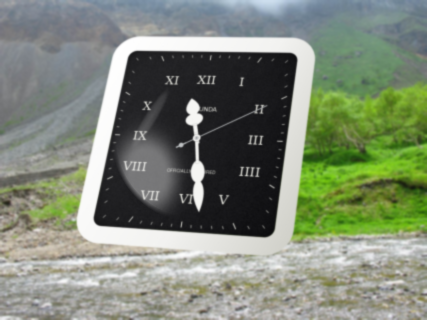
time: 11:28:10
